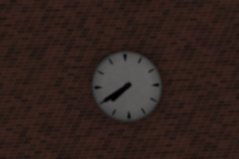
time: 7:40
